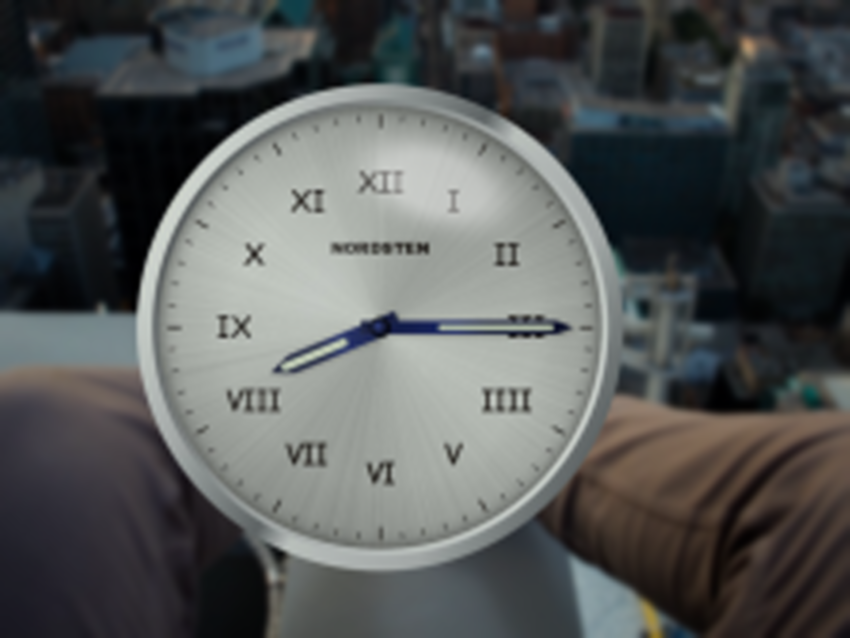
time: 8:15
